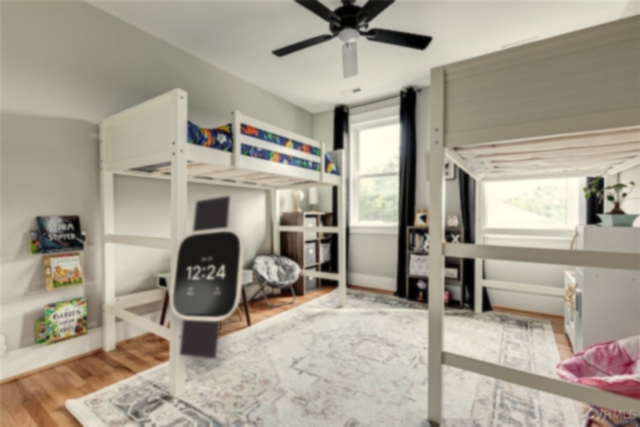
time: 12:24
